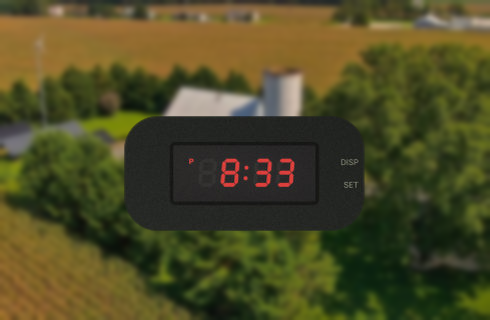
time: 8:33
